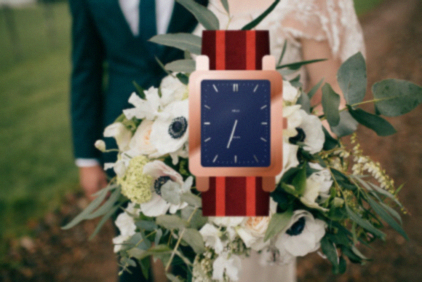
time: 6:33
